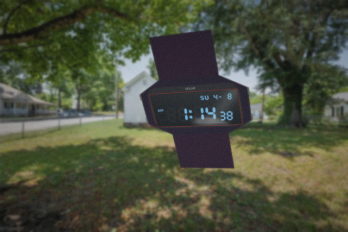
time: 1:14:38
